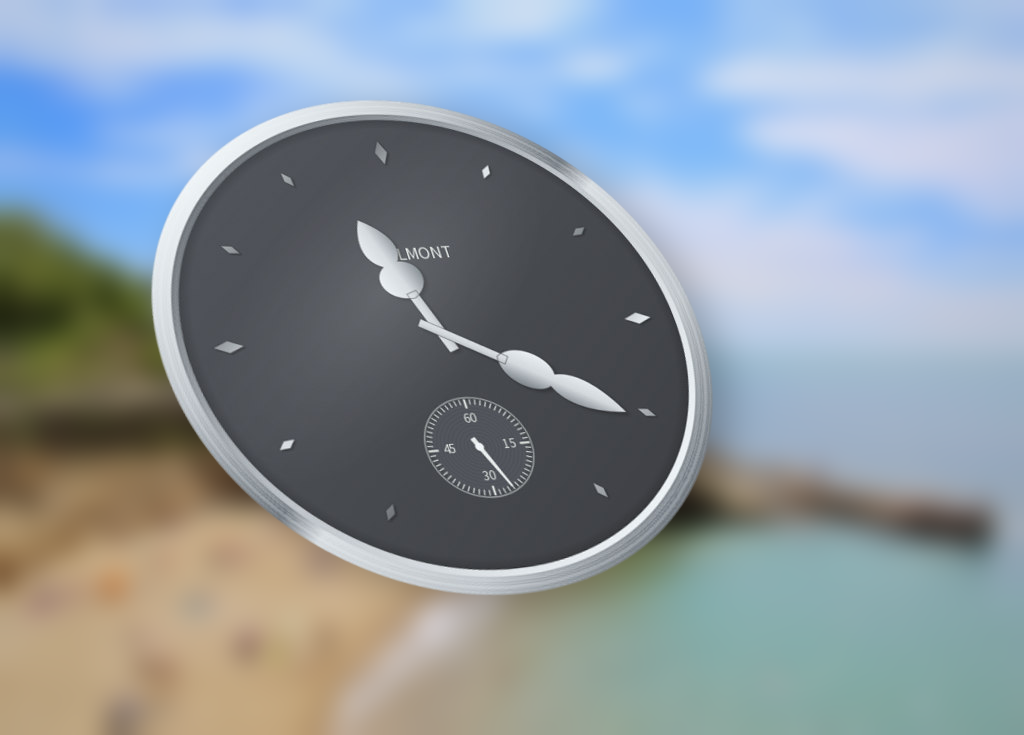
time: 11:20:26
